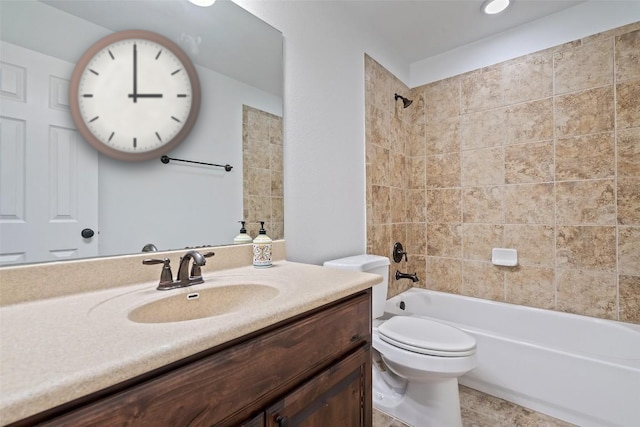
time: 3:00
